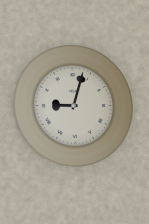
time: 9:03
